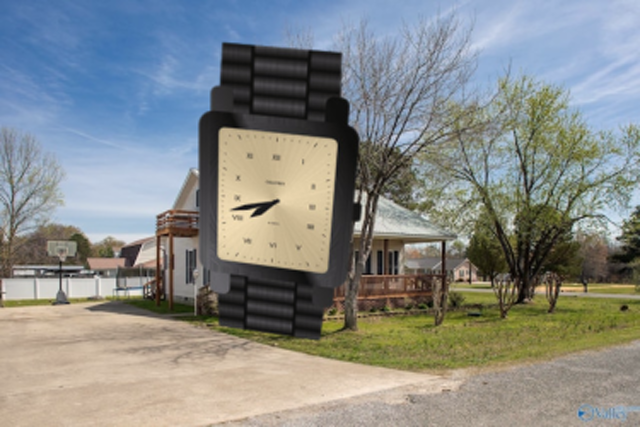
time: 7:42
